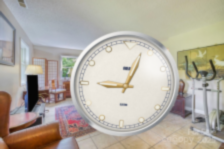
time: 9:03
